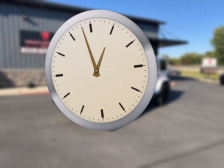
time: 12:58
